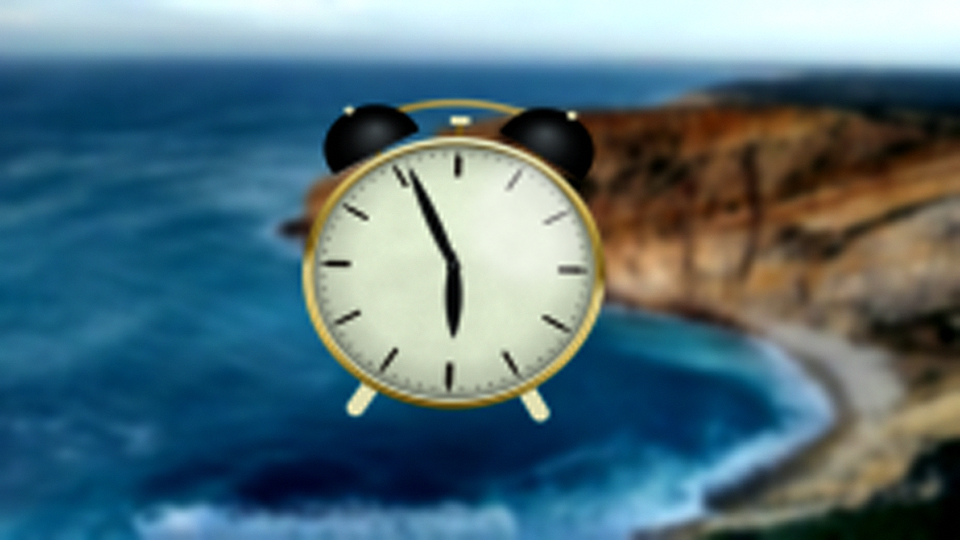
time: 5:56
